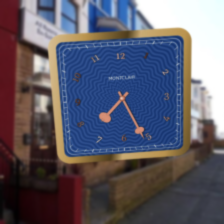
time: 7:26
